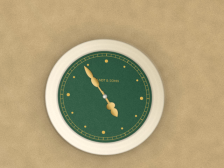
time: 4:54
